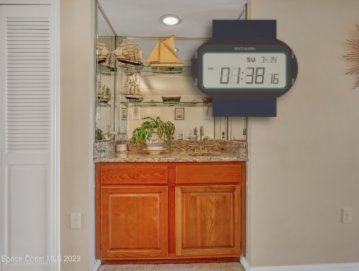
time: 1:38:16
